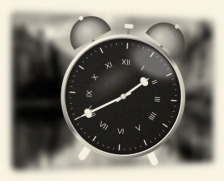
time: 1:40
